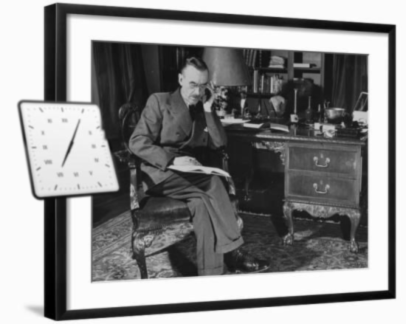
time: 7:05
